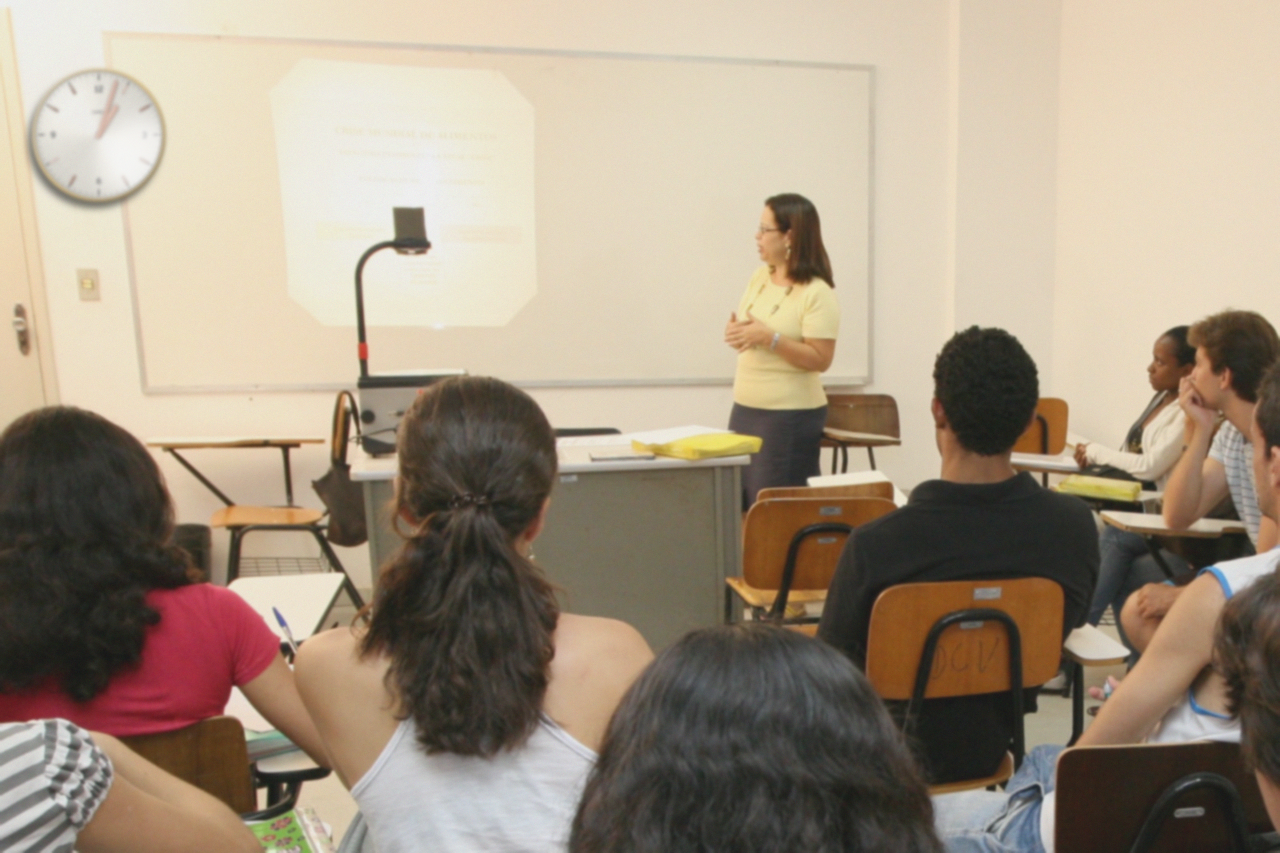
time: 1:03
